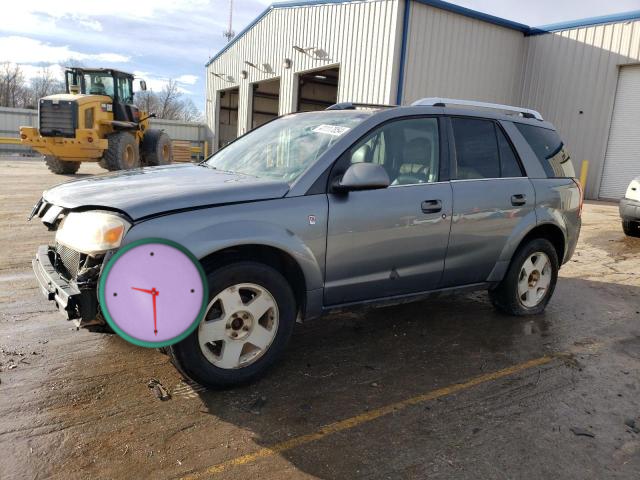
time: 9:30
